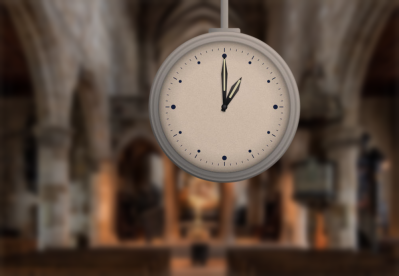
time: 1:00
